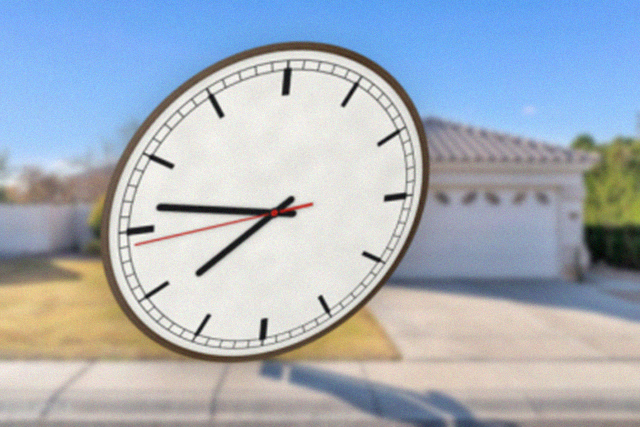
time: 7:46:44
